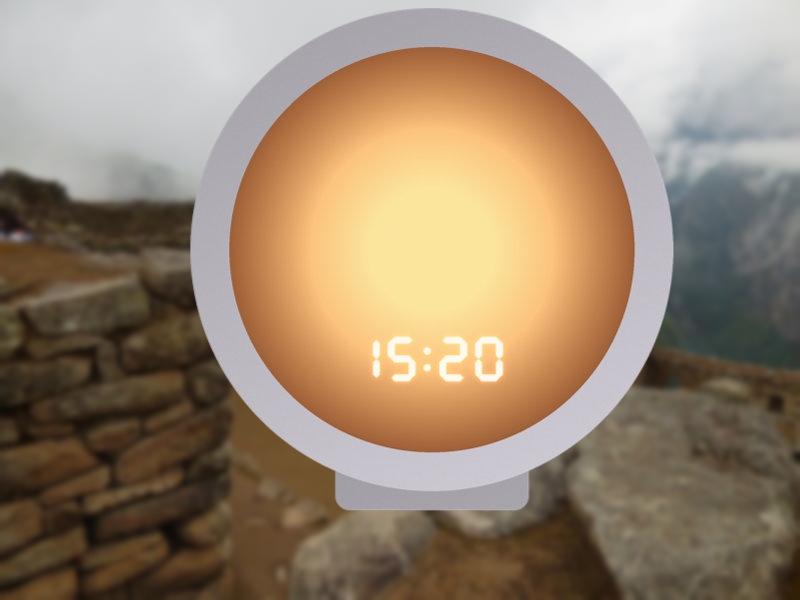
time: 15:20
